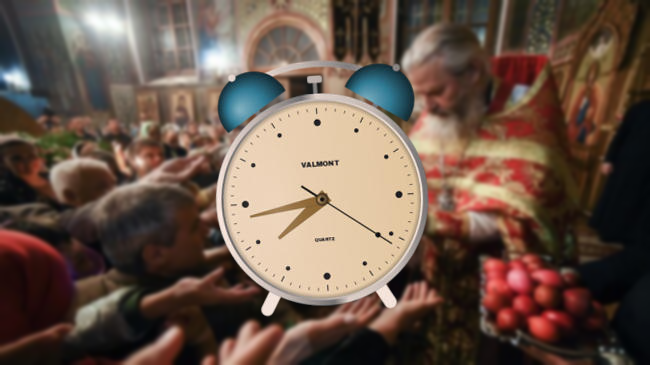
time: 7:43:21
